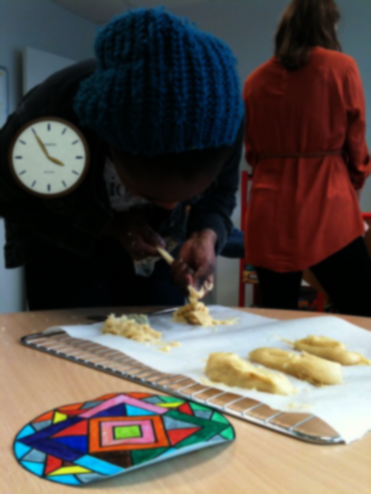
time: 3:55
